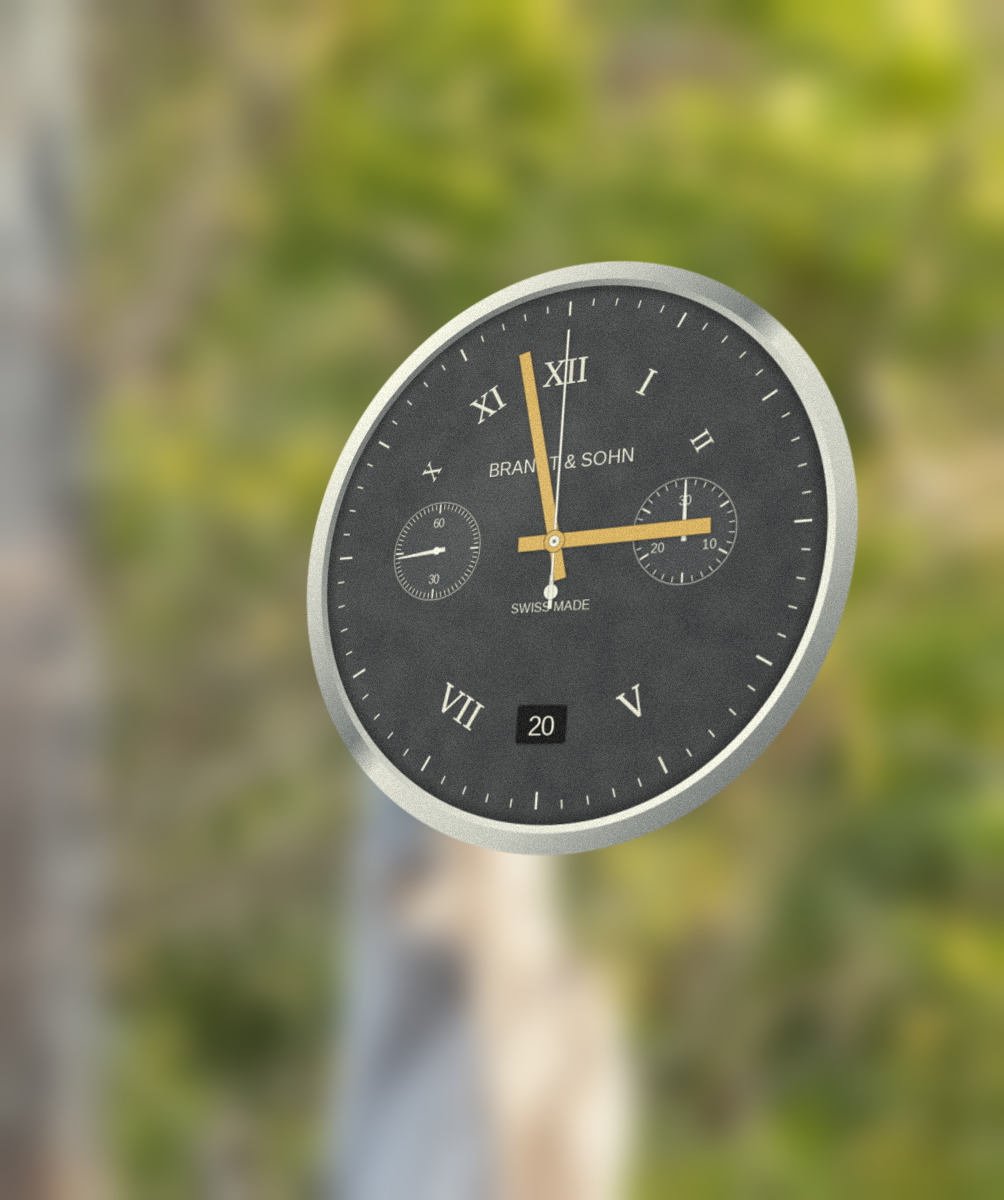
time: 2:57:44
